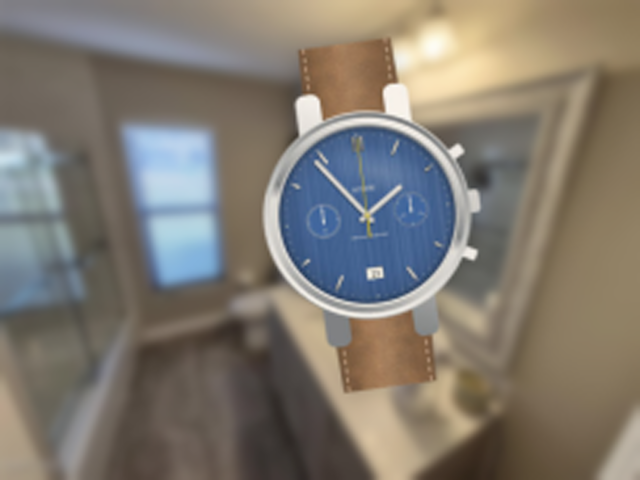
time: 1:54
